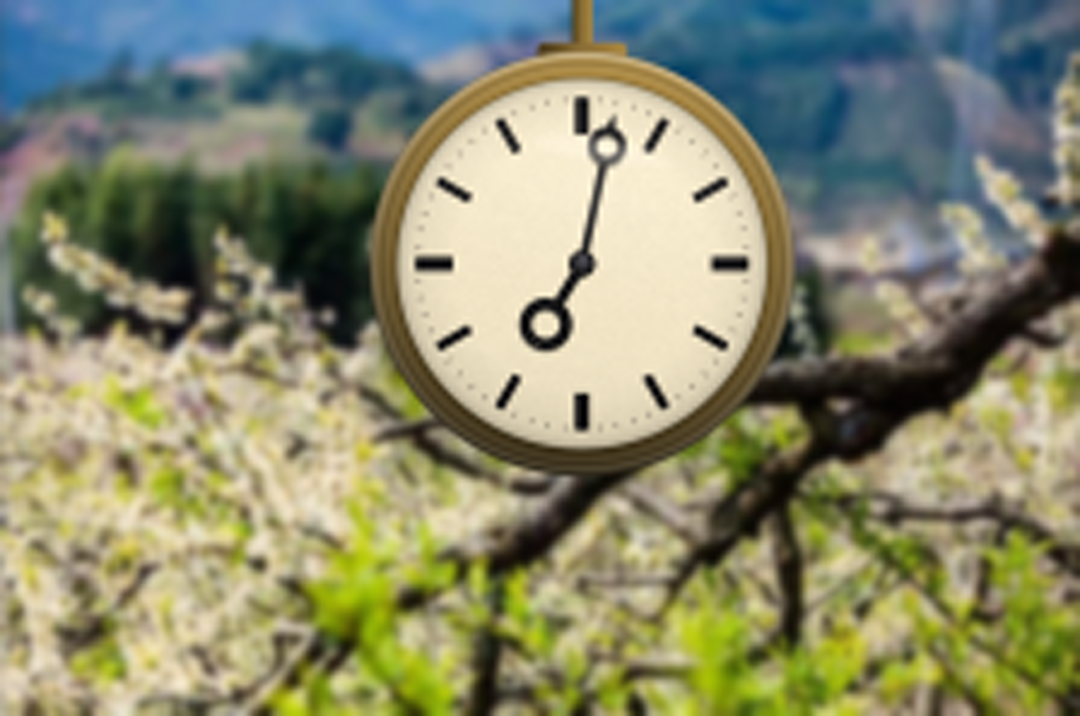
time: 7:02
